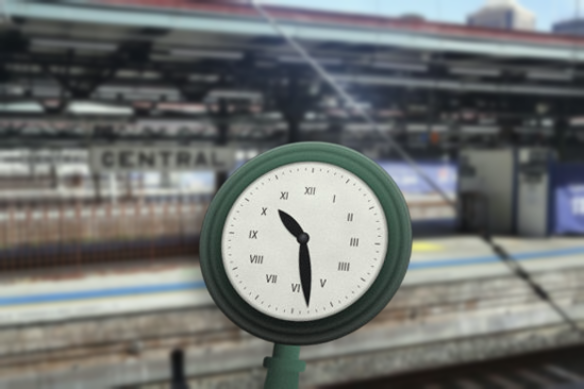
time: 10:28
